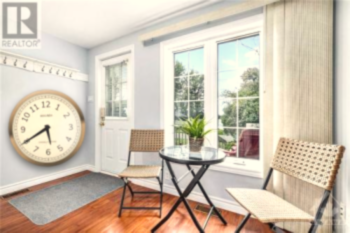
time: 5:40
